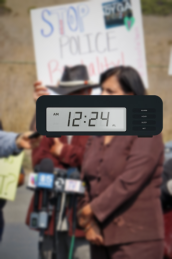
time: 12:24
